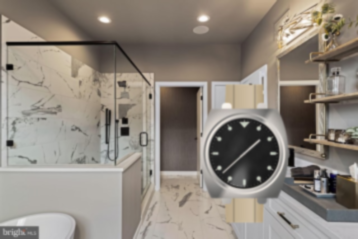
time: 1:38
